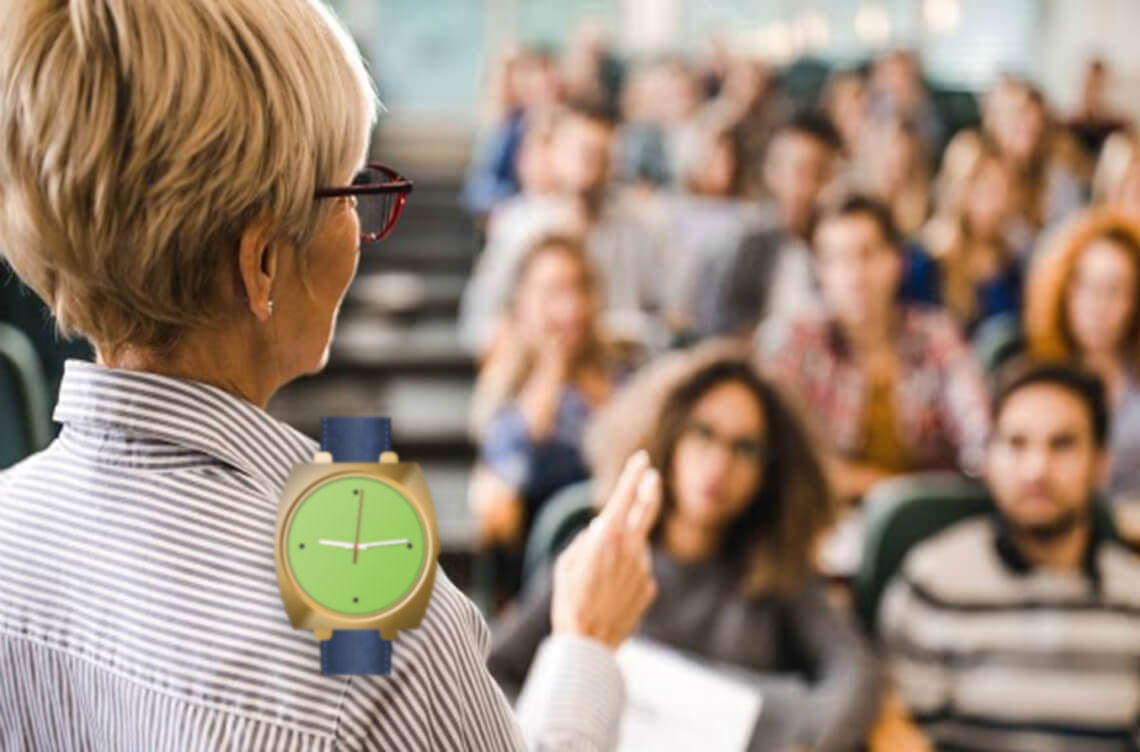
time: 9:14:01
